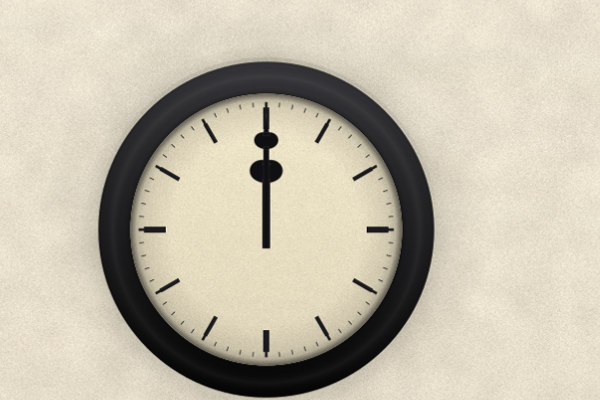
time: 12:00
